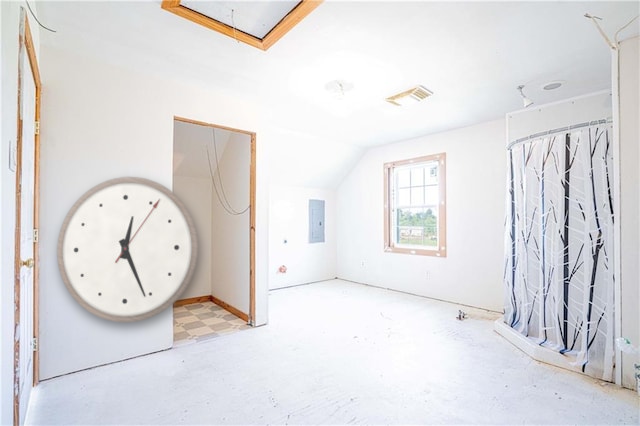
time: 12:26:06
